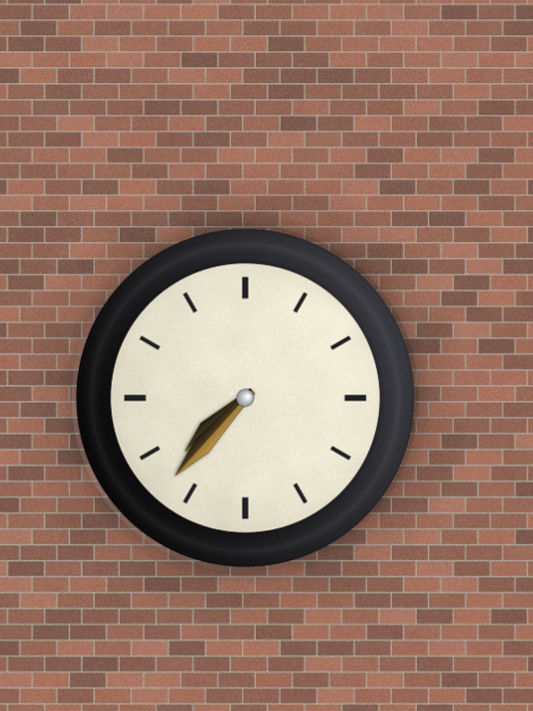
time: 7:37
